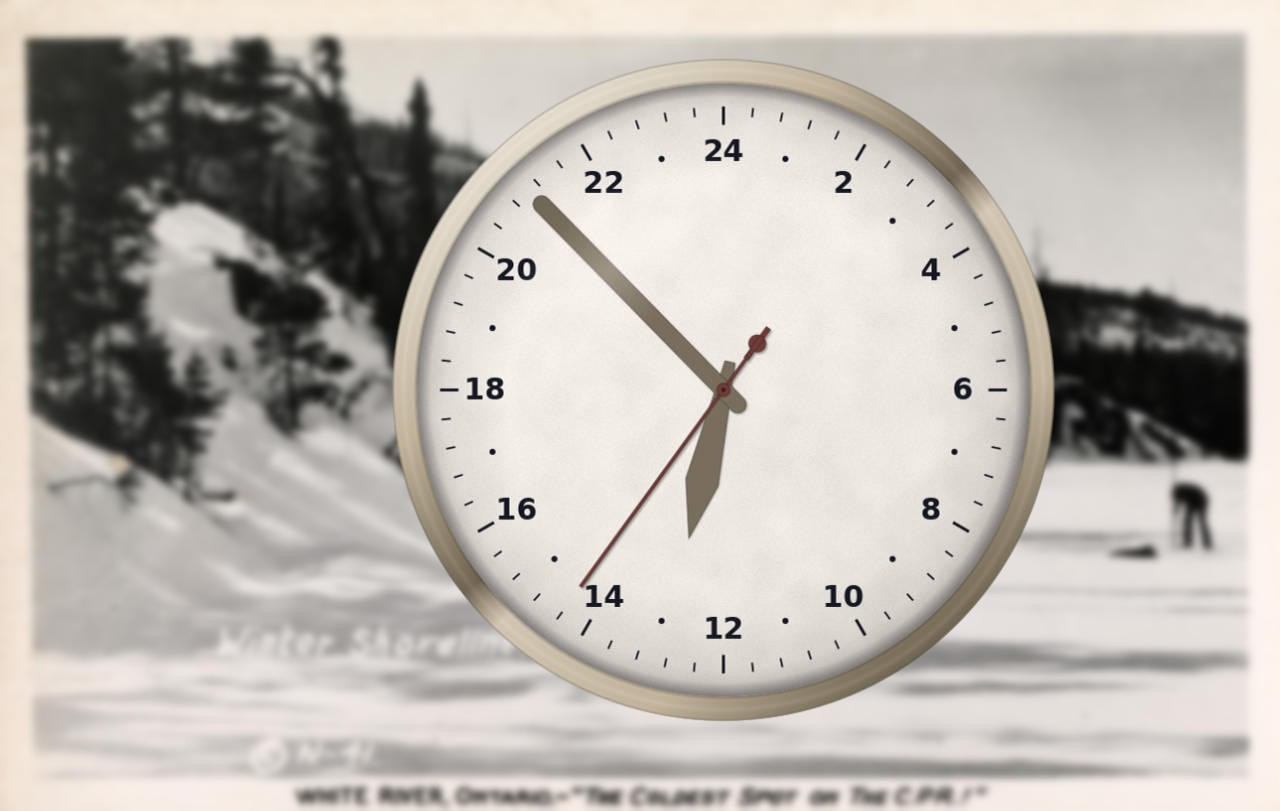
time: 12:52:36
